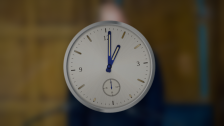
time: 1:01
